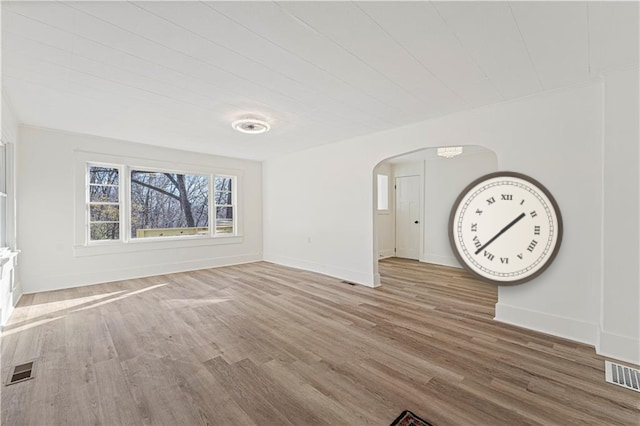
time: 1:38
